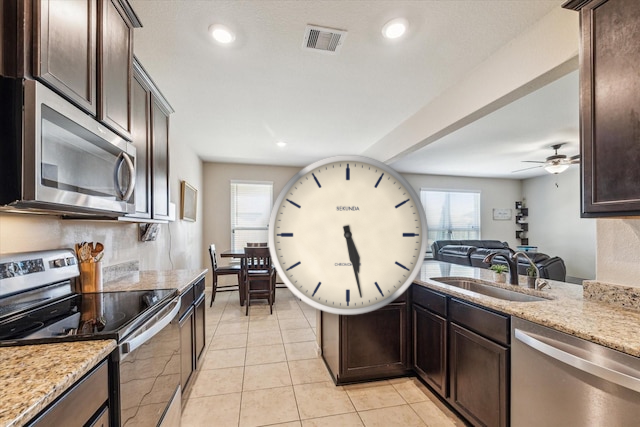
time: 5:28
